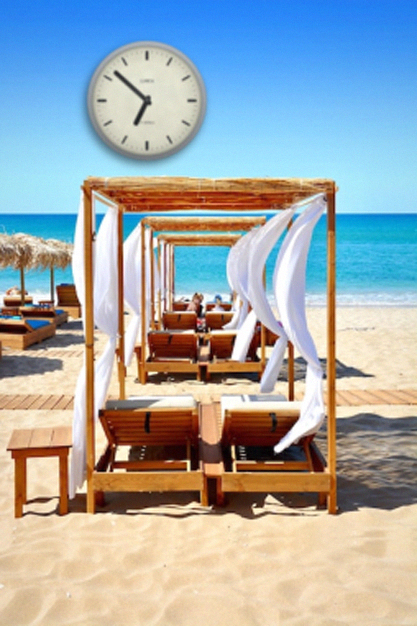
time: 6:52
